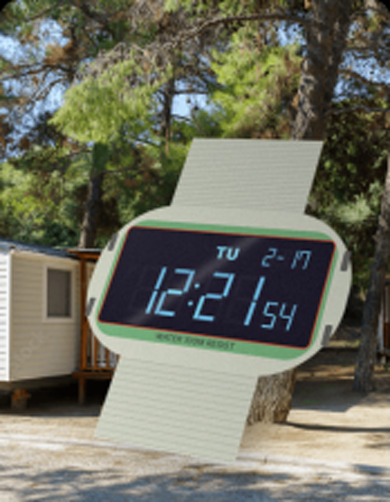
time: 12:21:54
